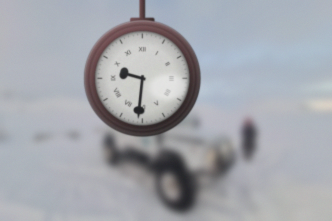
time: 9:31
